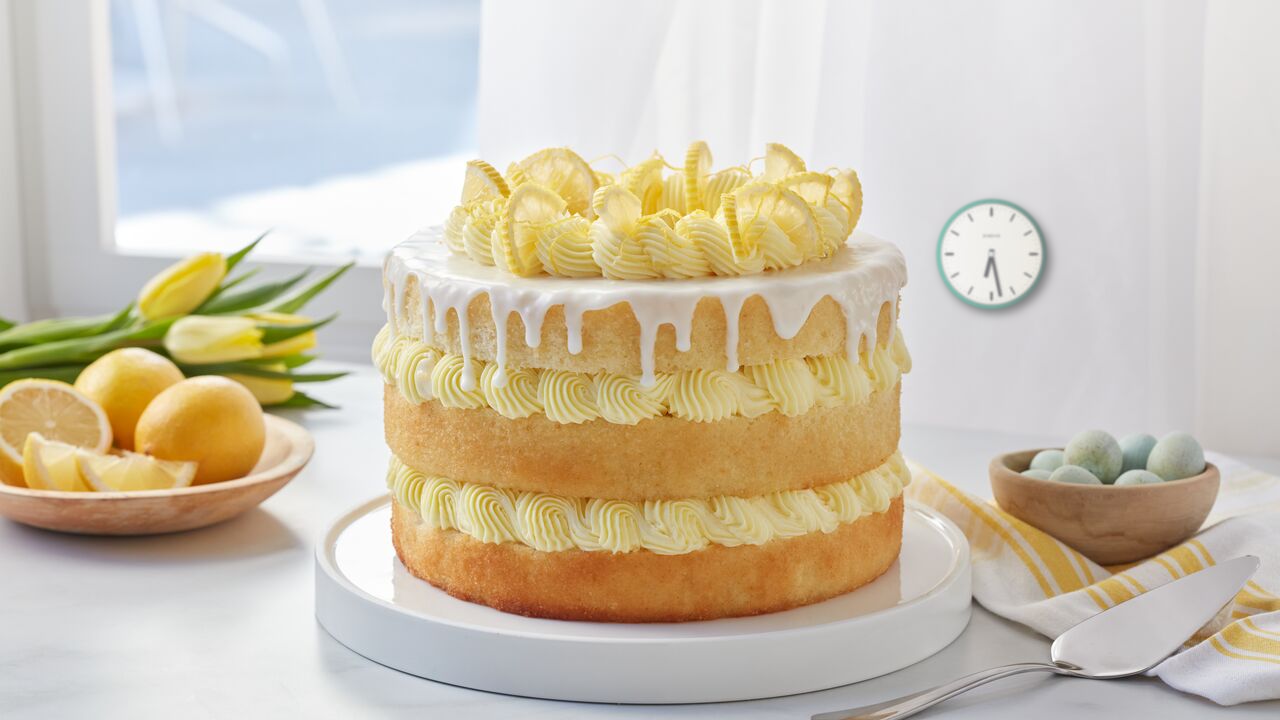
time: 6:28
